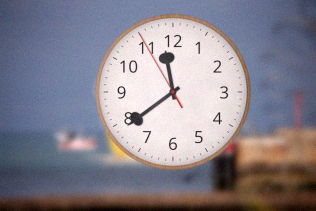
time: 11:38:55
